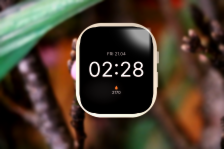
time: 2:28
